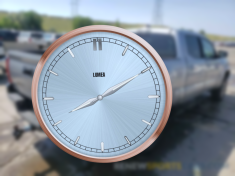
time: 8:10
